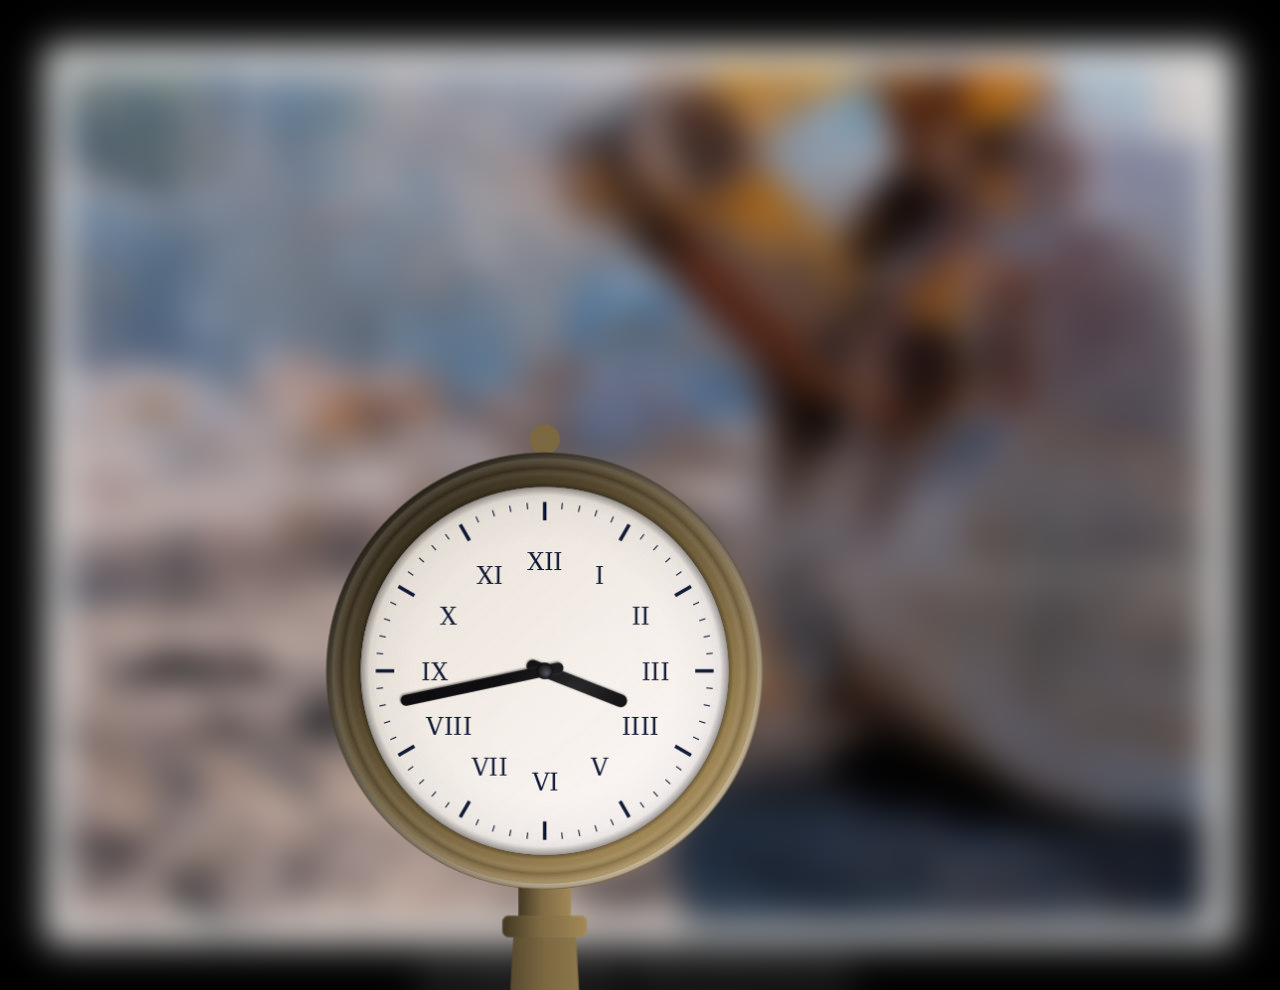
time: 3:43
